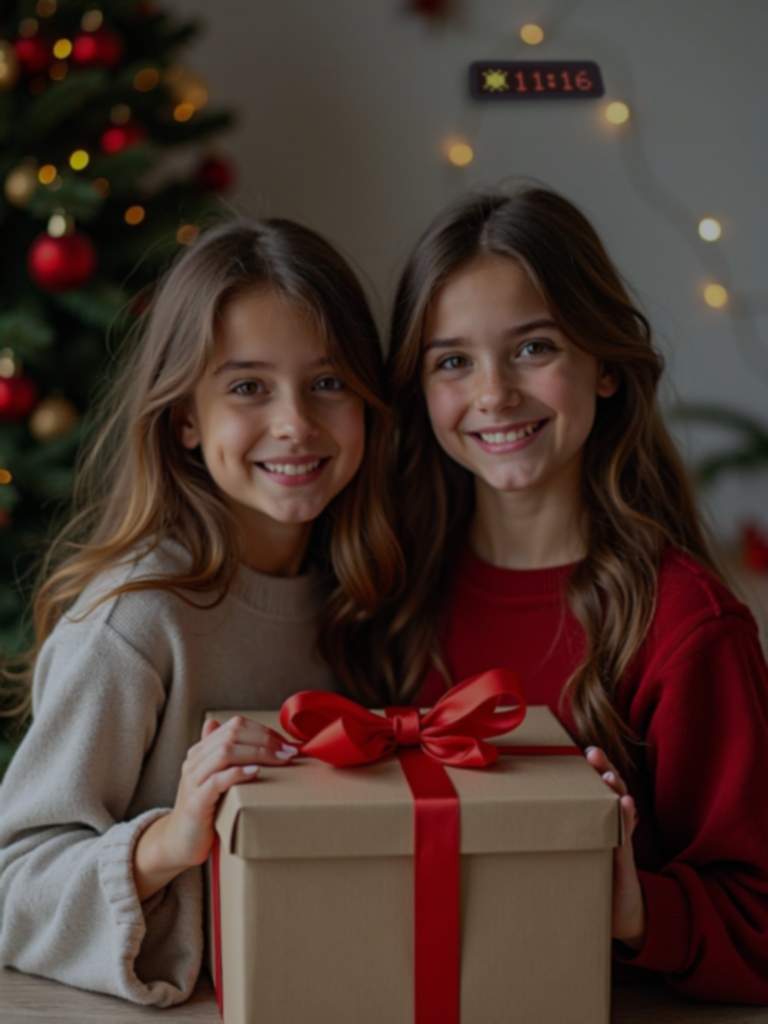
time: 11:16
